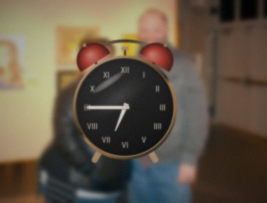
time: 6:45
